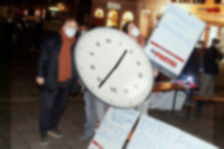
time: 1:39
